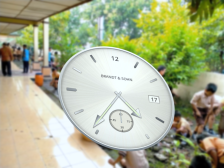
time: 4:36
